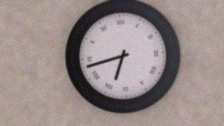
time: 6:43
